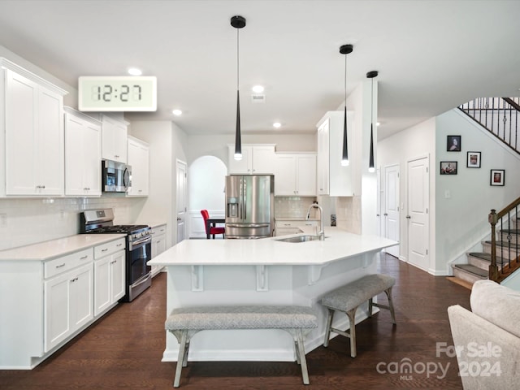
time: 12:27
